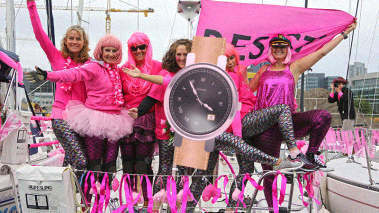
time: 3:54
